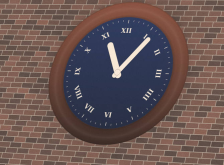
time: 11:06
